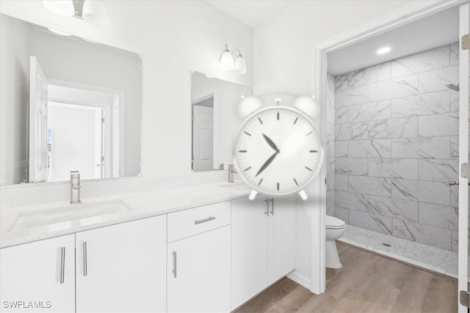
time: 10:37
